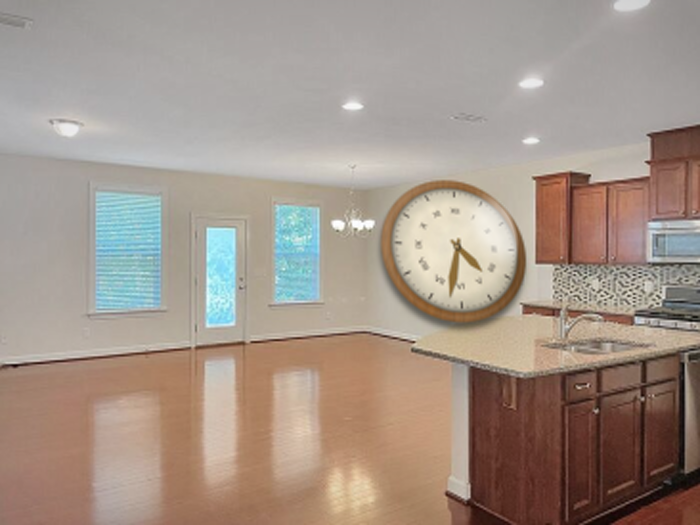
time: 4:32
